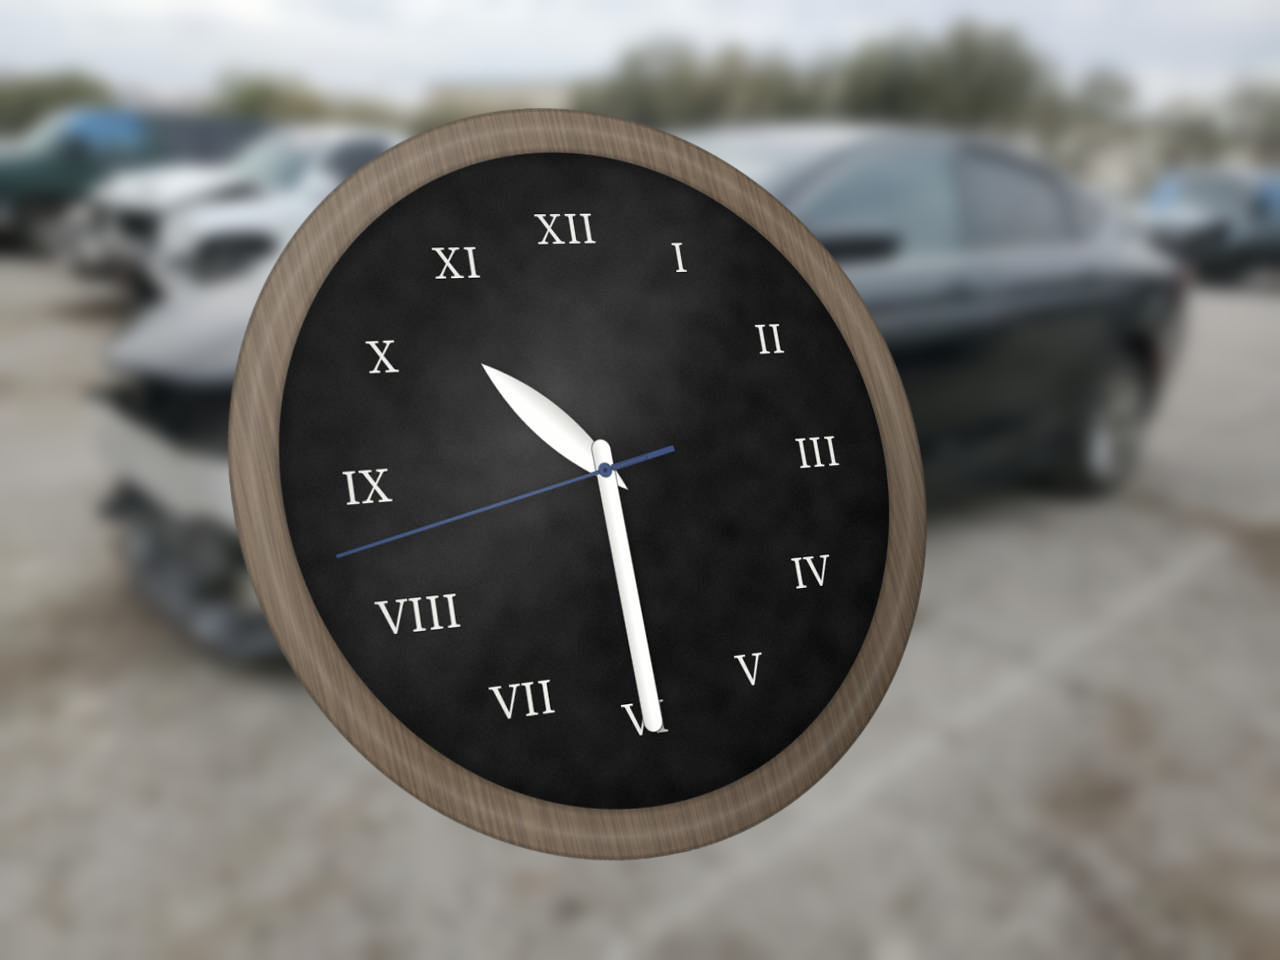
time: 10:29:43
